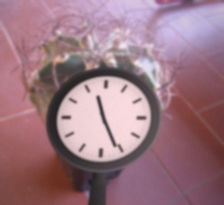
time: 11:26
